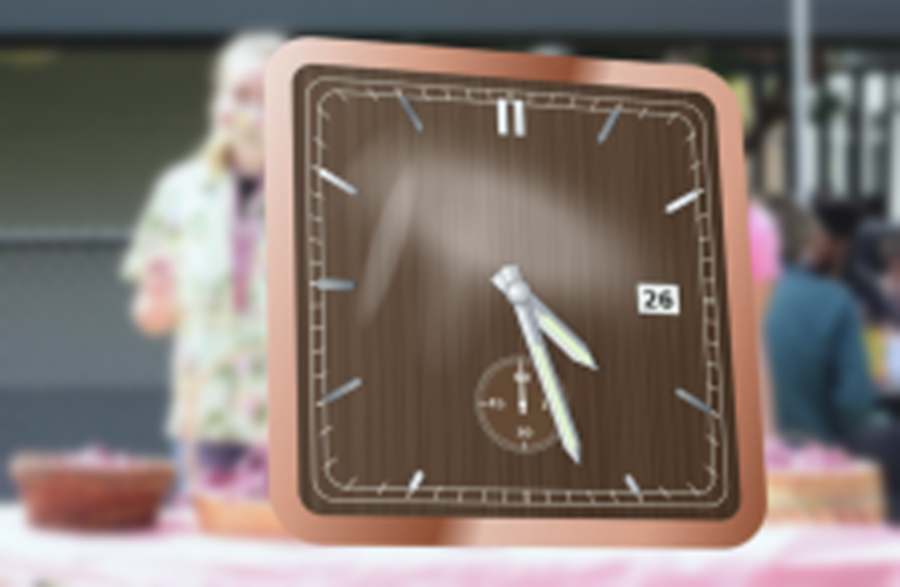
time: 4:27
